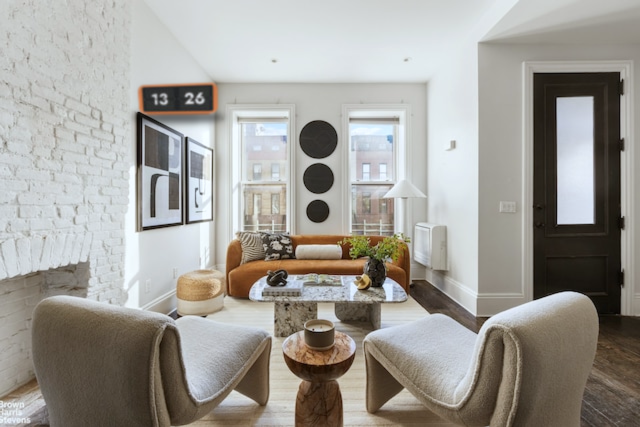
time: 13:26
